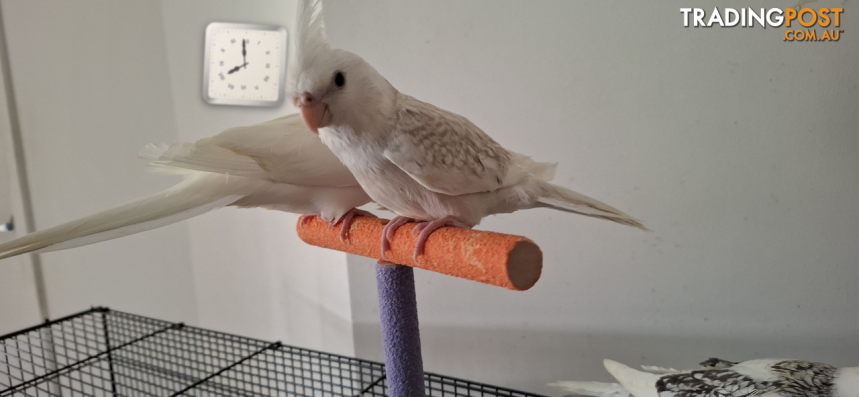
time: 7:59
